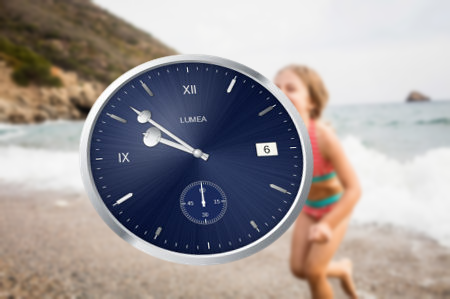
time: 9:52
